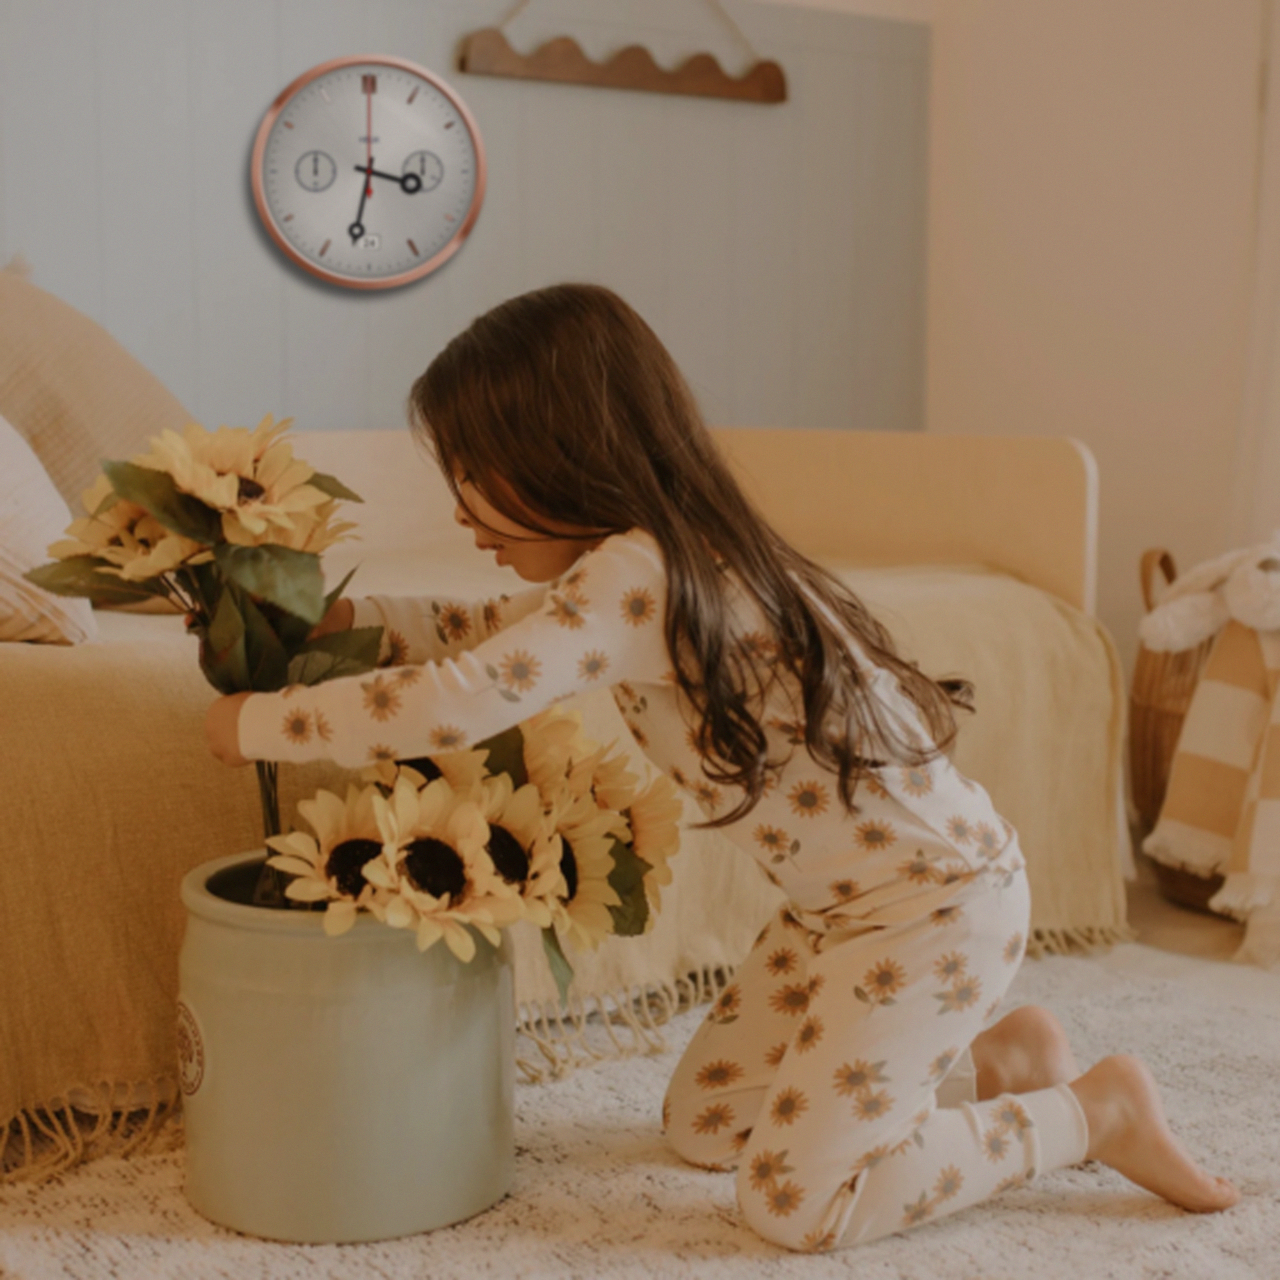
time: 3:32
